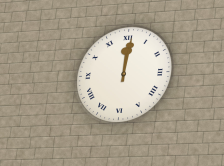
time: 12:01
